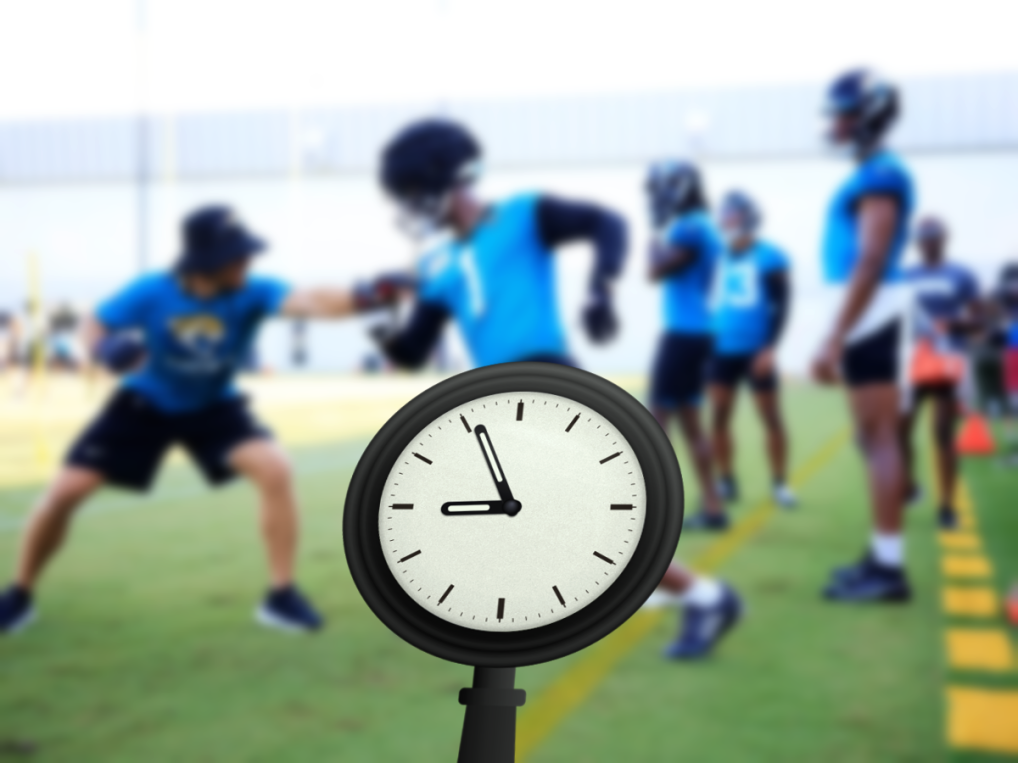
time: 8:56
